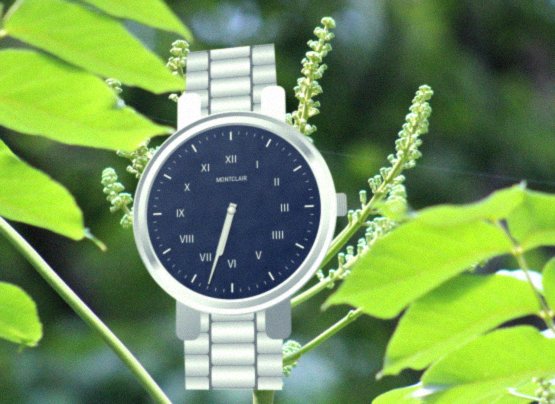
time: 6:33
